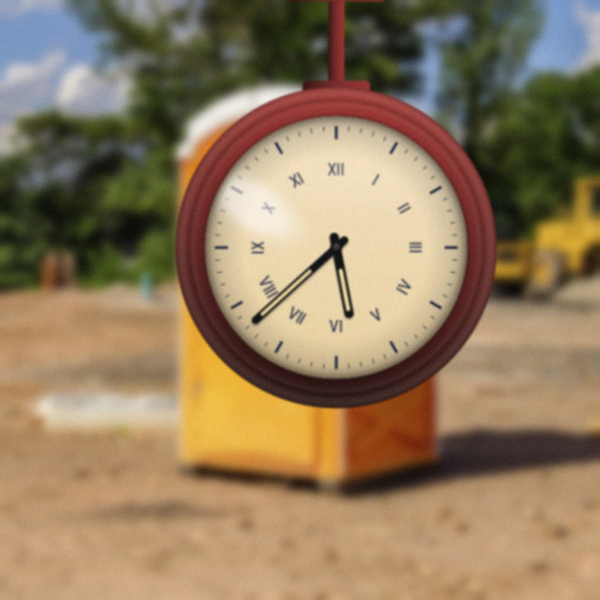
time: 5:38
